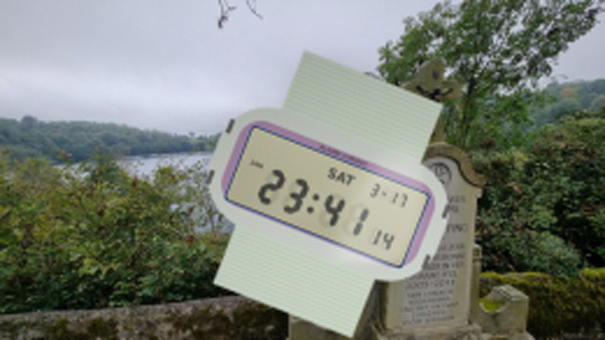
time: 23:41:14
